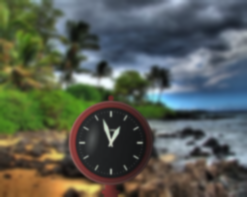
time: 12:57
